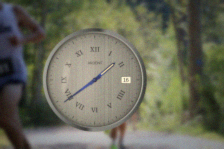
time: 1:39
